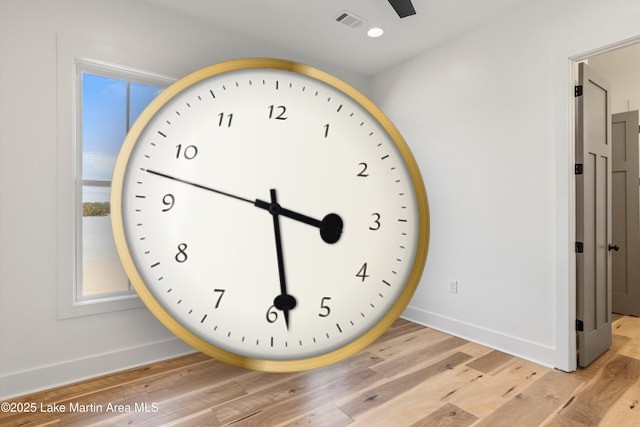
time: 3:28:47
